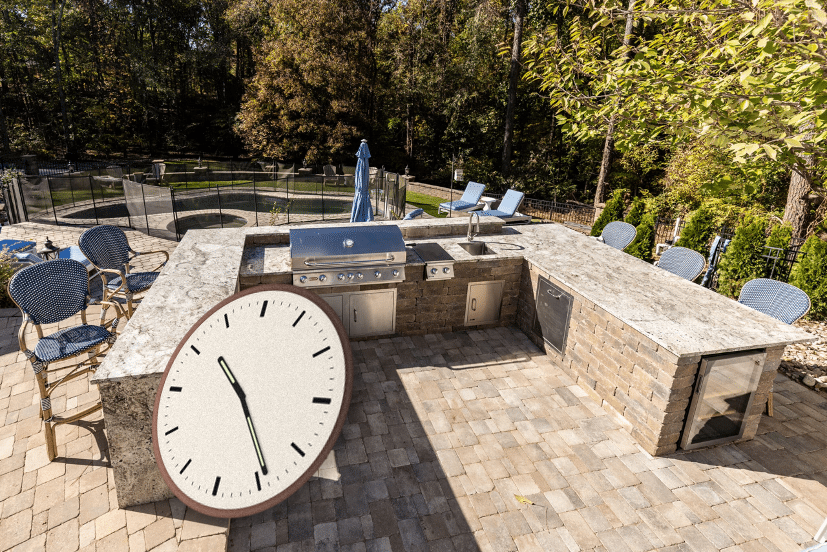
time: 10:24
